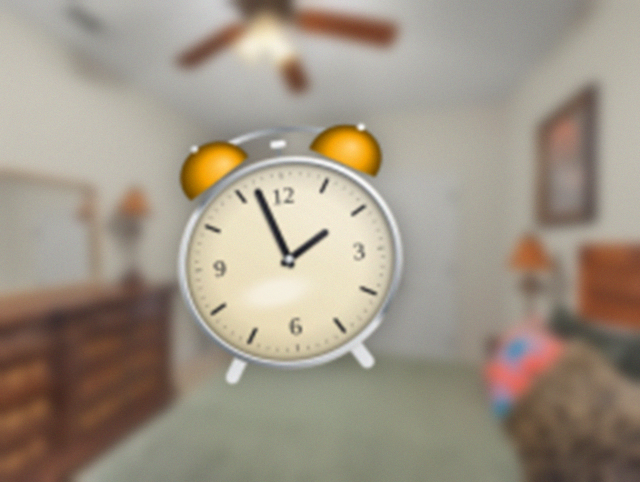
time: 1:57
